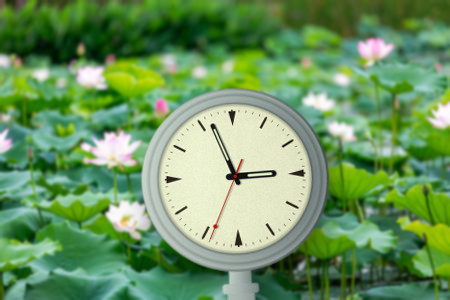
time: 2:56:34
